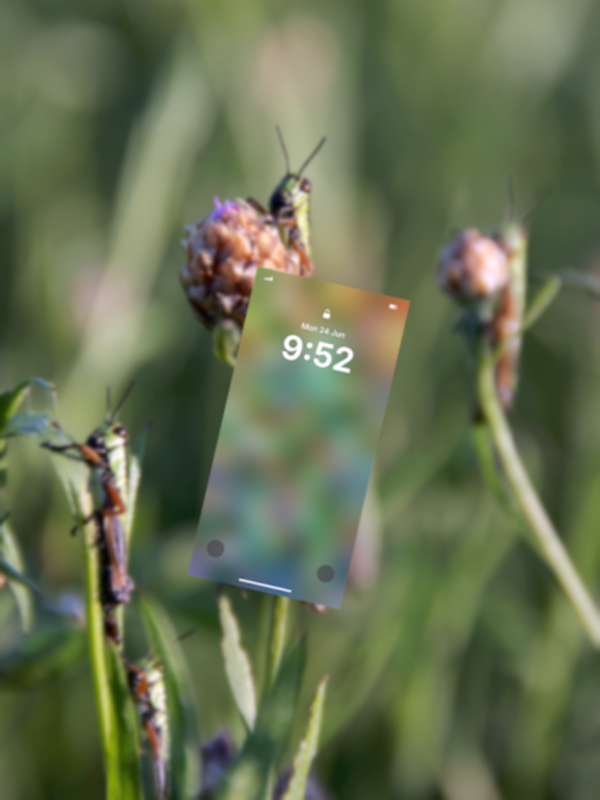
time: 9:52
